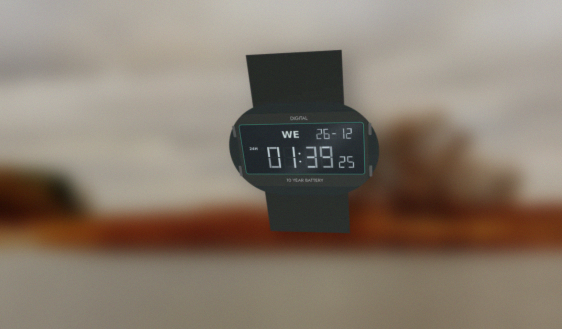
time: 1:39:25
